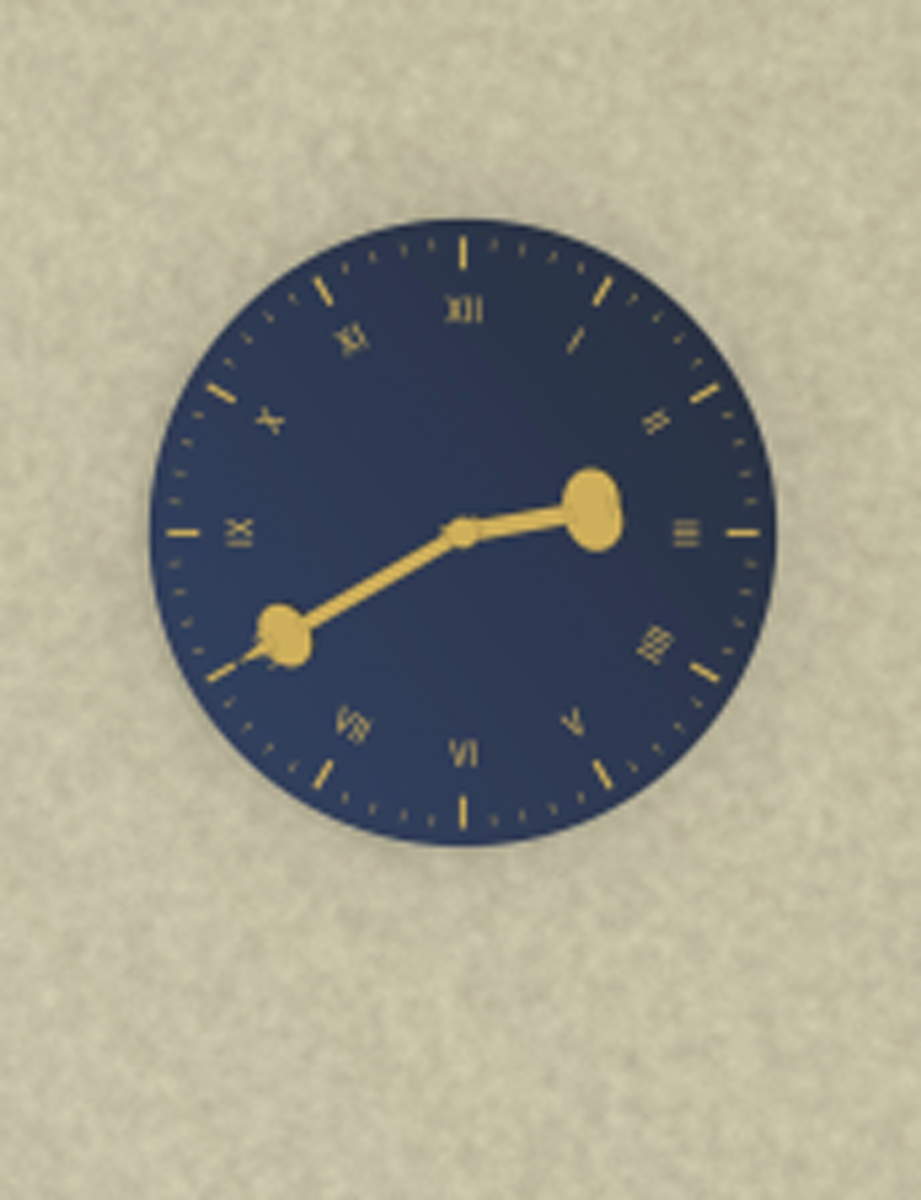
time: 2:40
